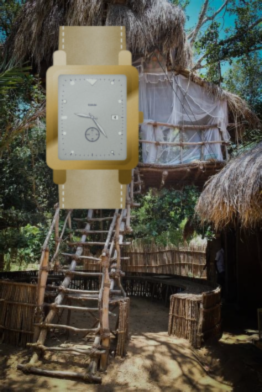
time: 9:24
